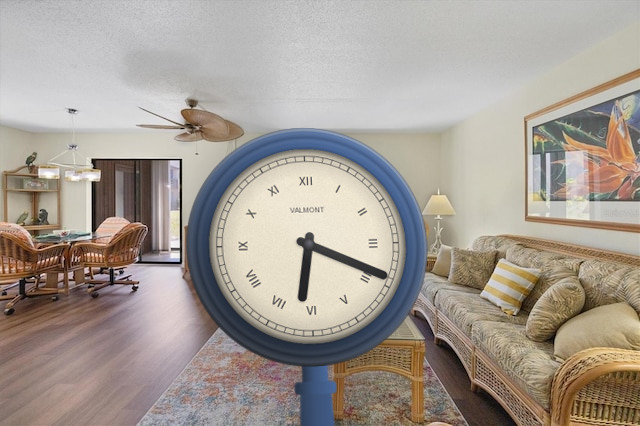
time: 6:19
